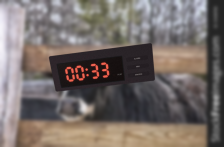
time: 0:33
